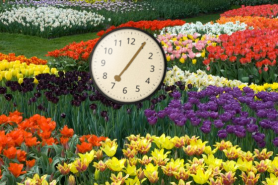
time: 7:05
